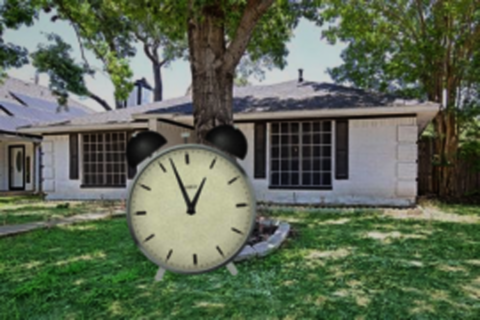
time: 12:57
